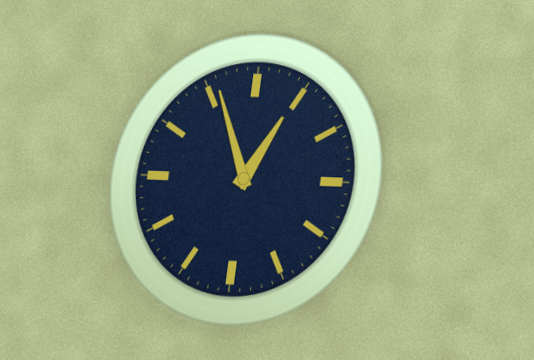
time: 12:56
